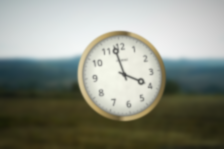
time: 3:58
